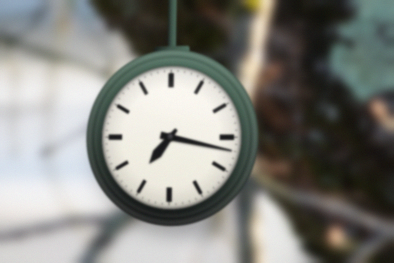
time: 7:17
